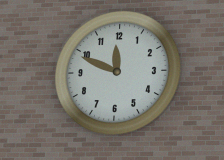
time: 11:49
